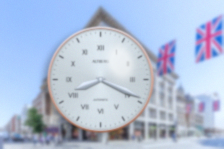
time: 8:19
